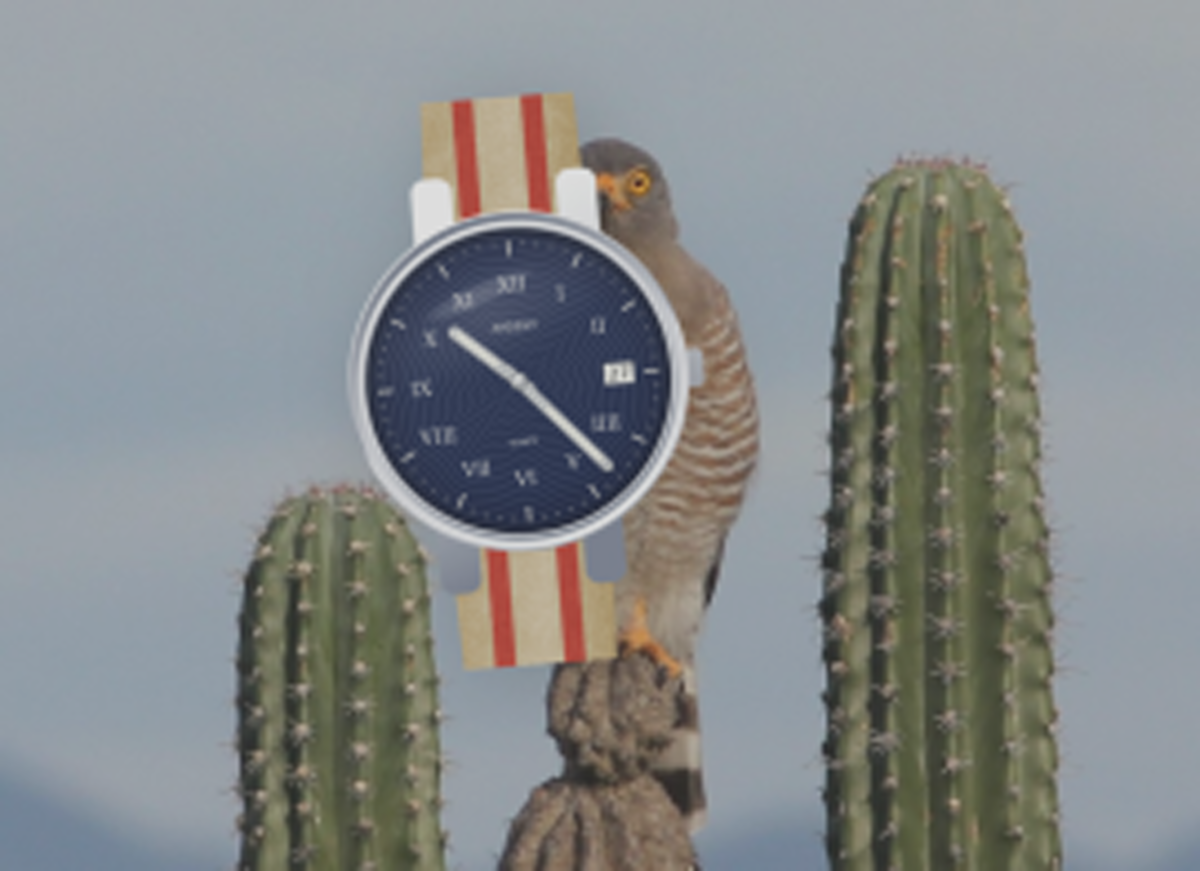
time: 10:23
